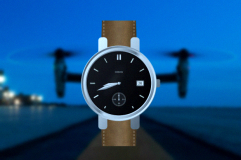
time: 8:42
